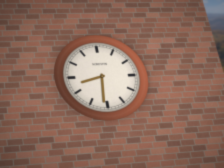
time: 8:31
